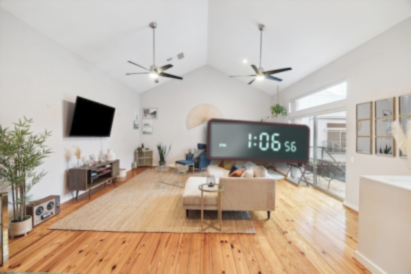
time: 1:06
